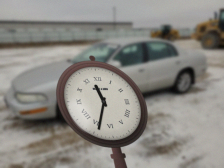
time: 11:34
